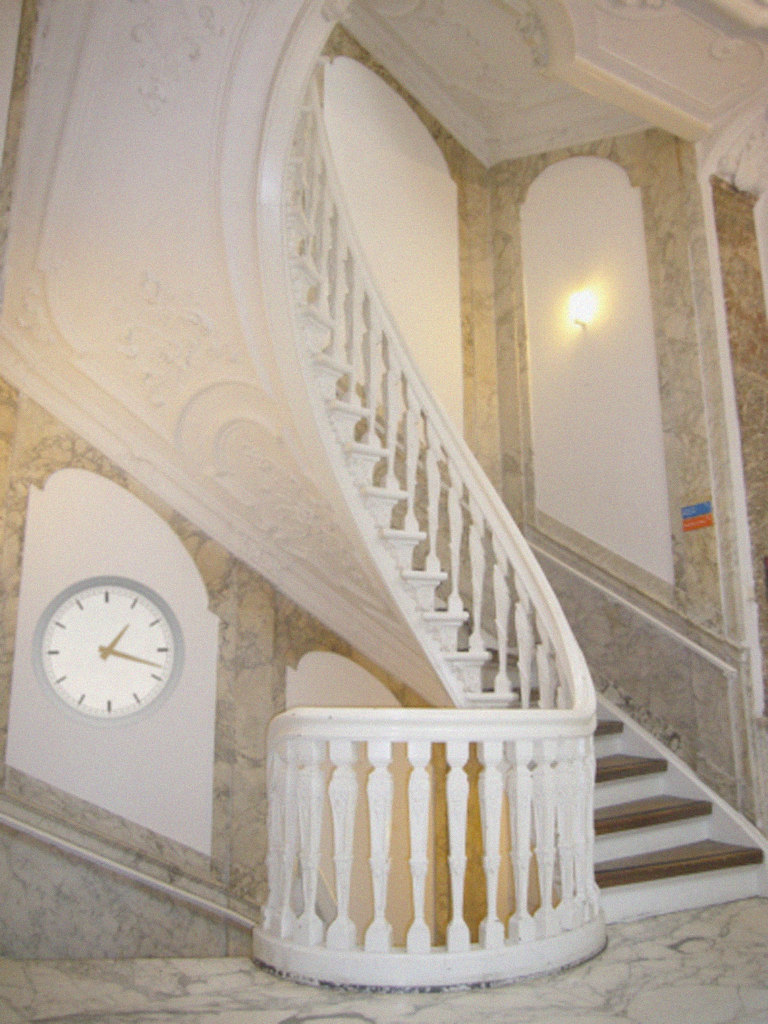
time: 1:18
